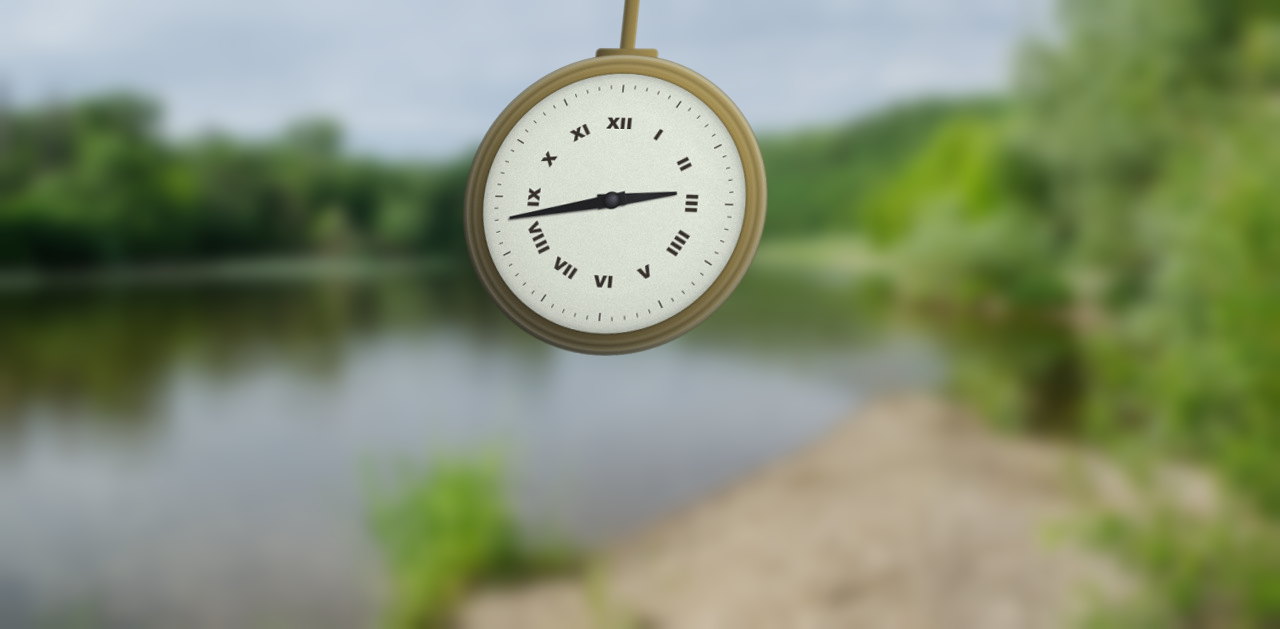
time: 2:43
